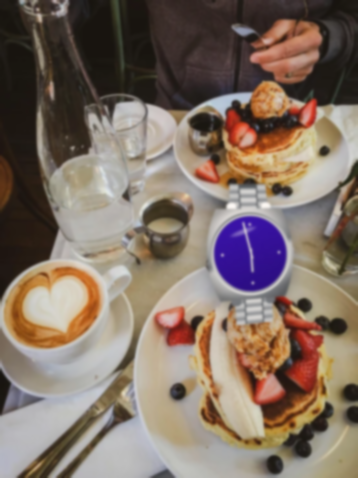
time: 5:58
